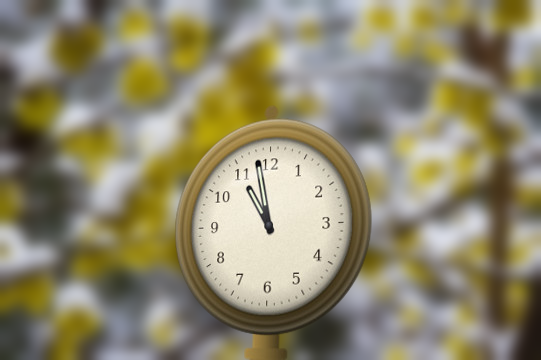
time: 10:58
